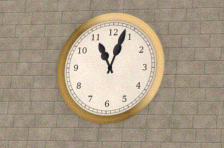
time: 11:03
